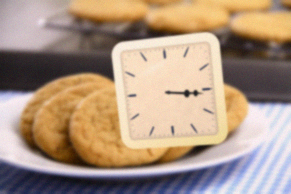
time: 3:16
